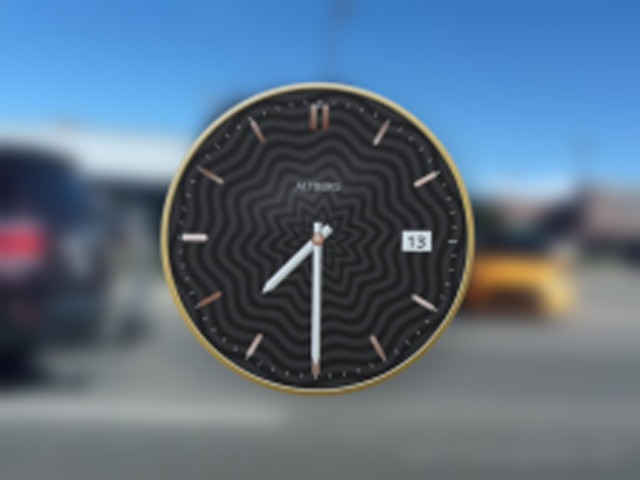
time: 7:30
